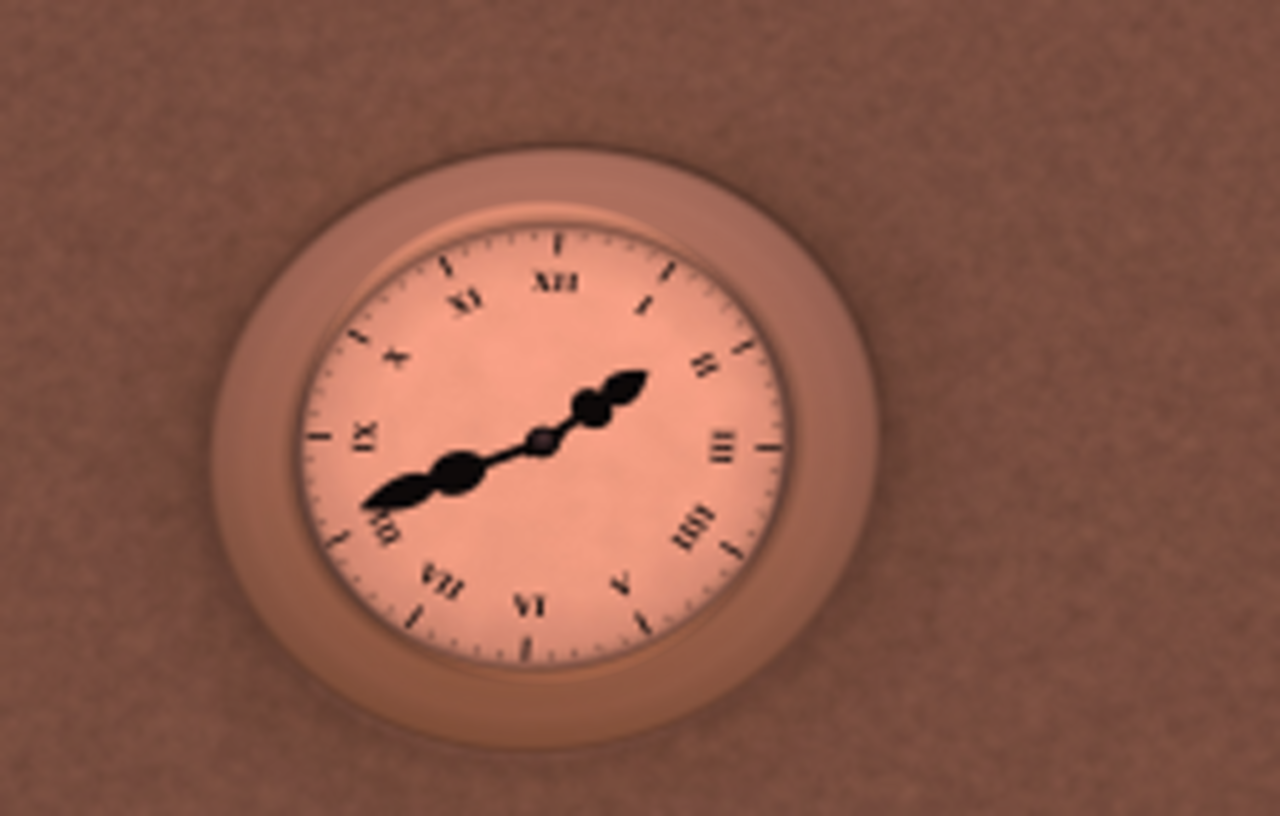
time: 1:41
